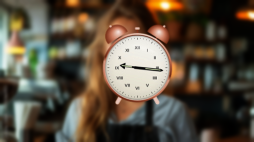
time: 9:16
